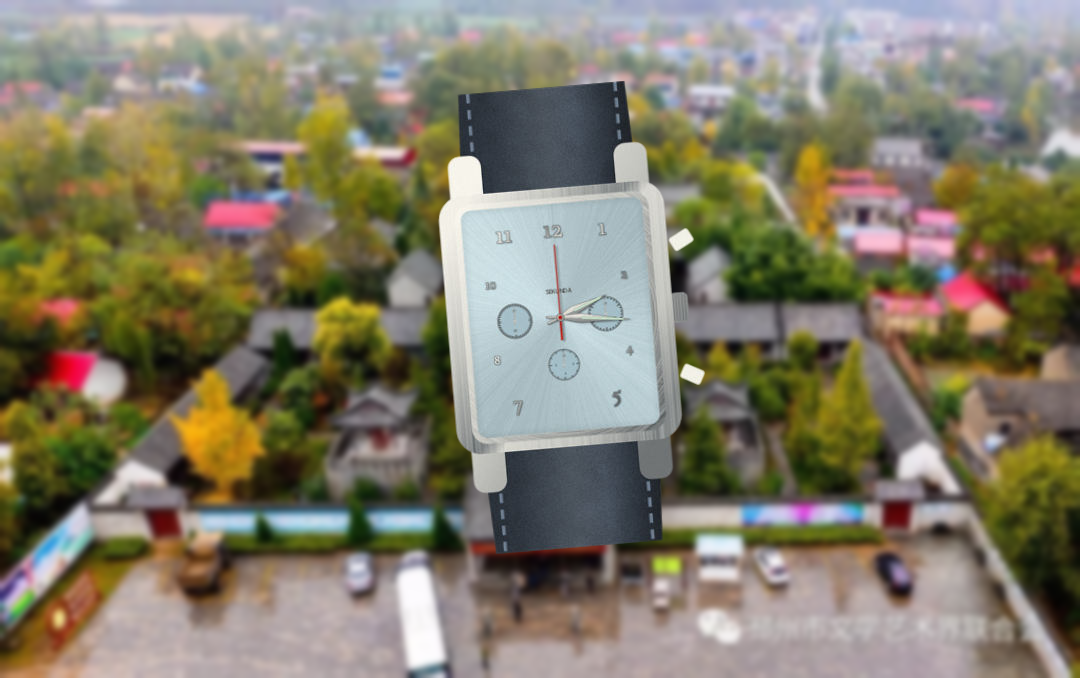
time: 2:16
